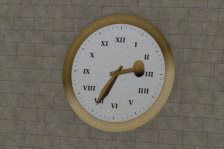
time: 2:35
